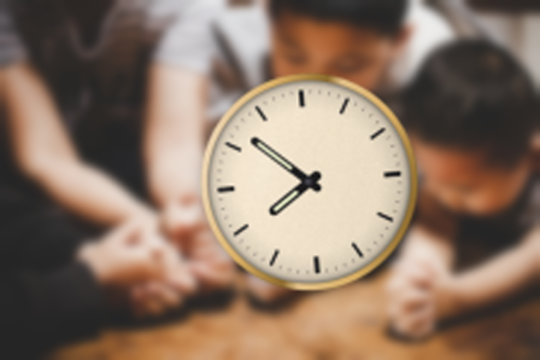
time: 7:52
